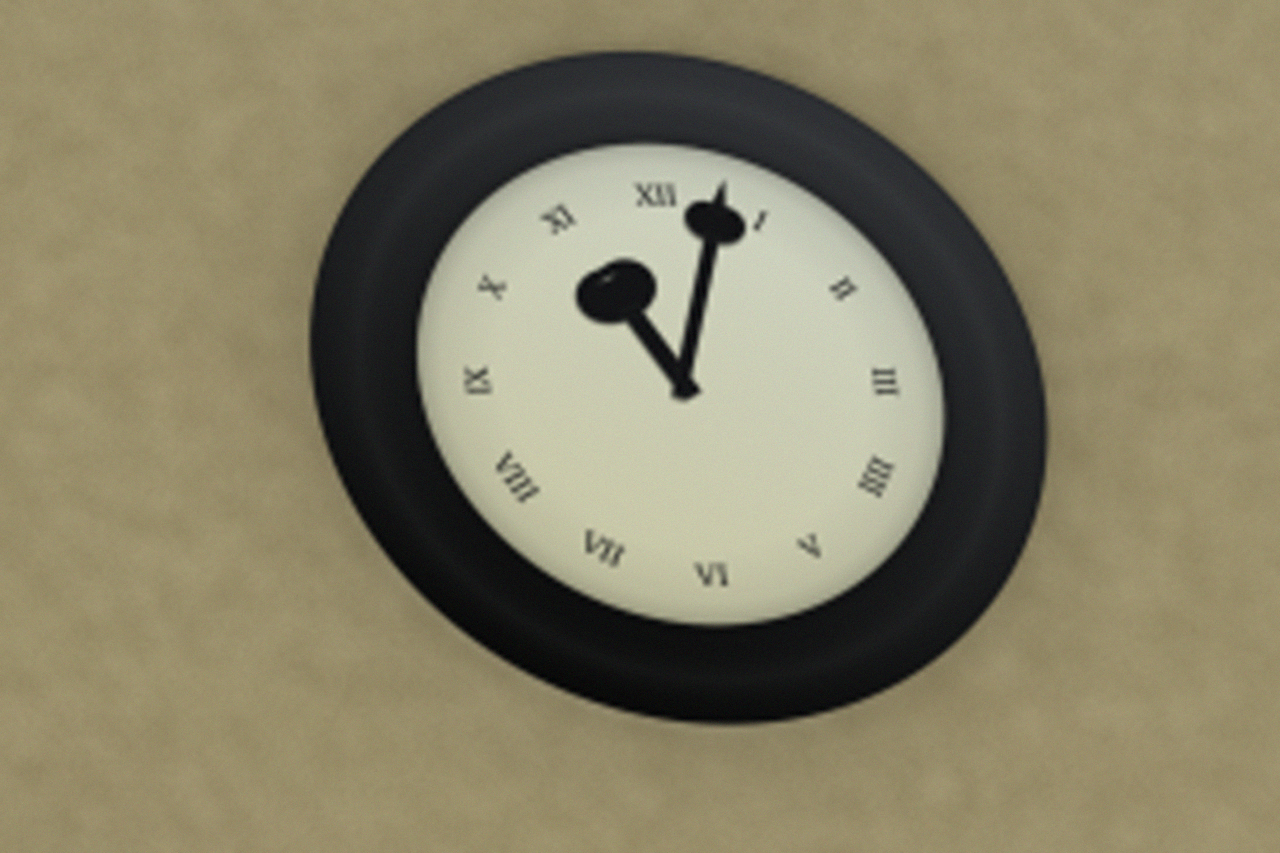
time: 11:03
